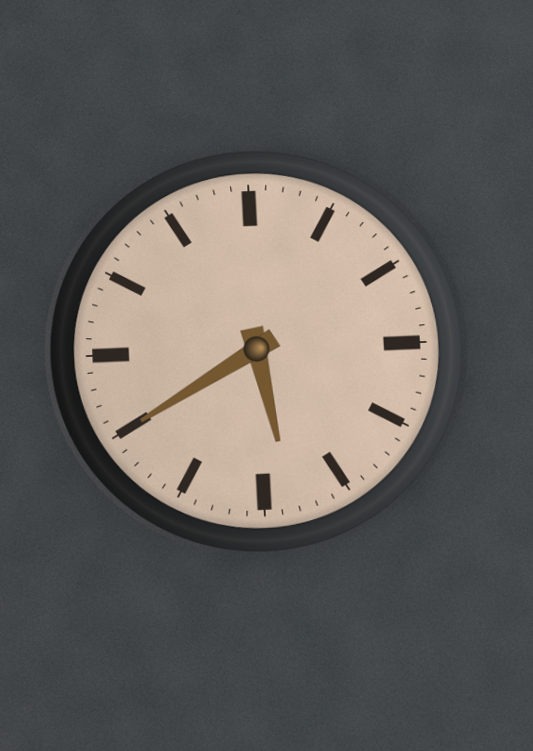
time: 5:40
